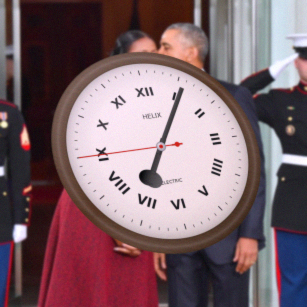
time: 7:05:45
